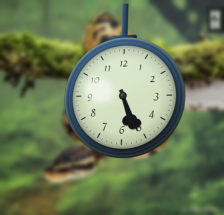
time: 5:26
